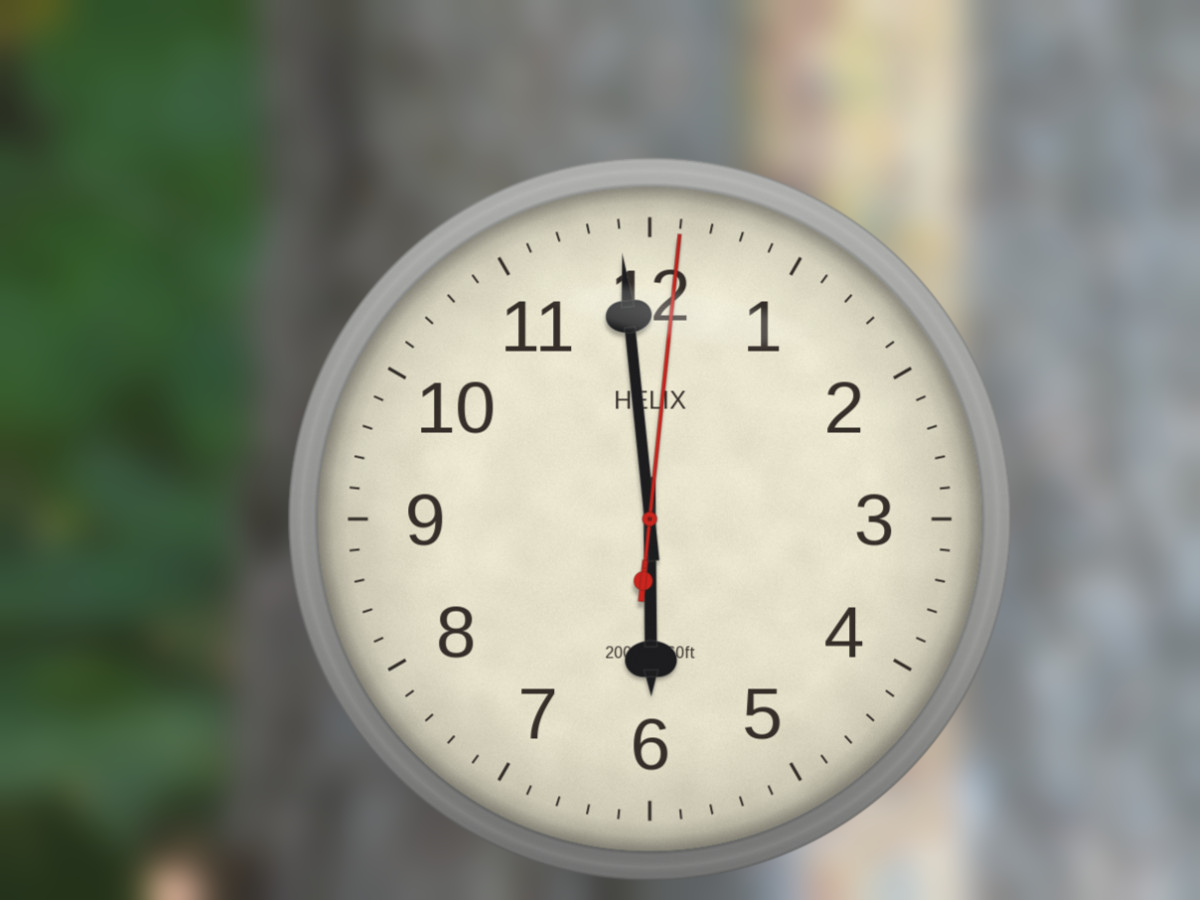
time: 5:59:01
